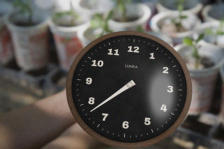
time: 7:38
